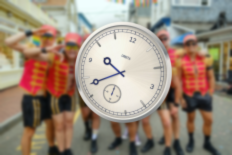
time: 9:38
